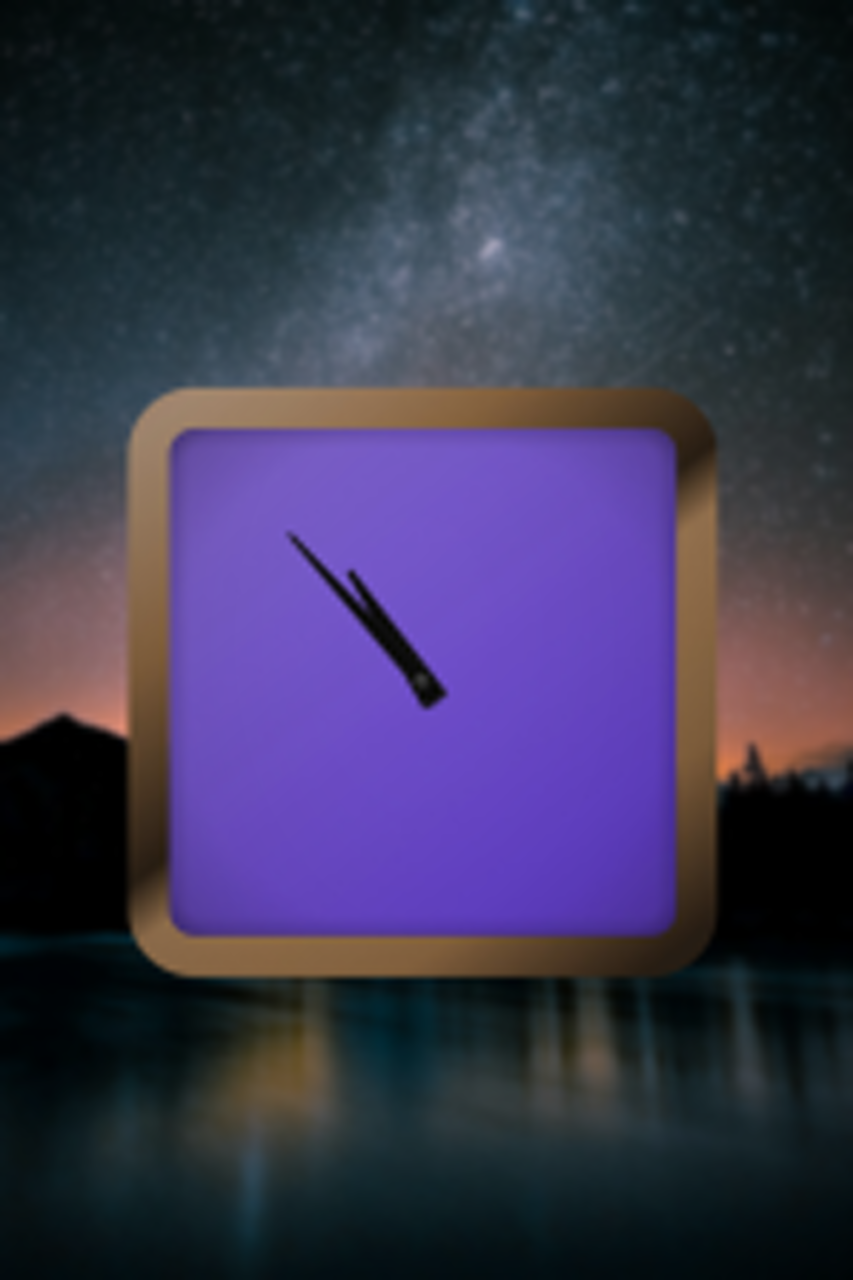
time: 10:53
